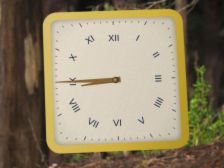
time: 8:45
